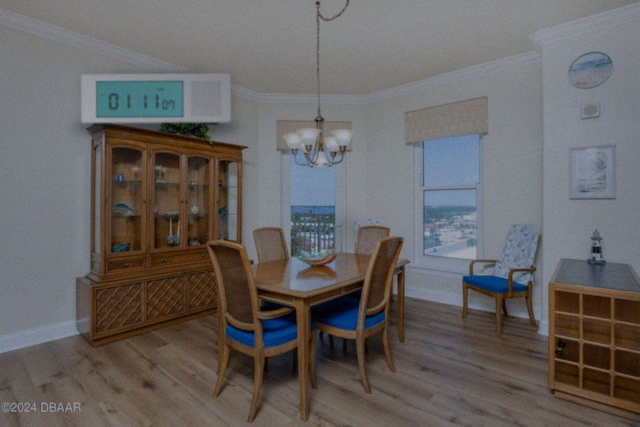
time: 1:11
